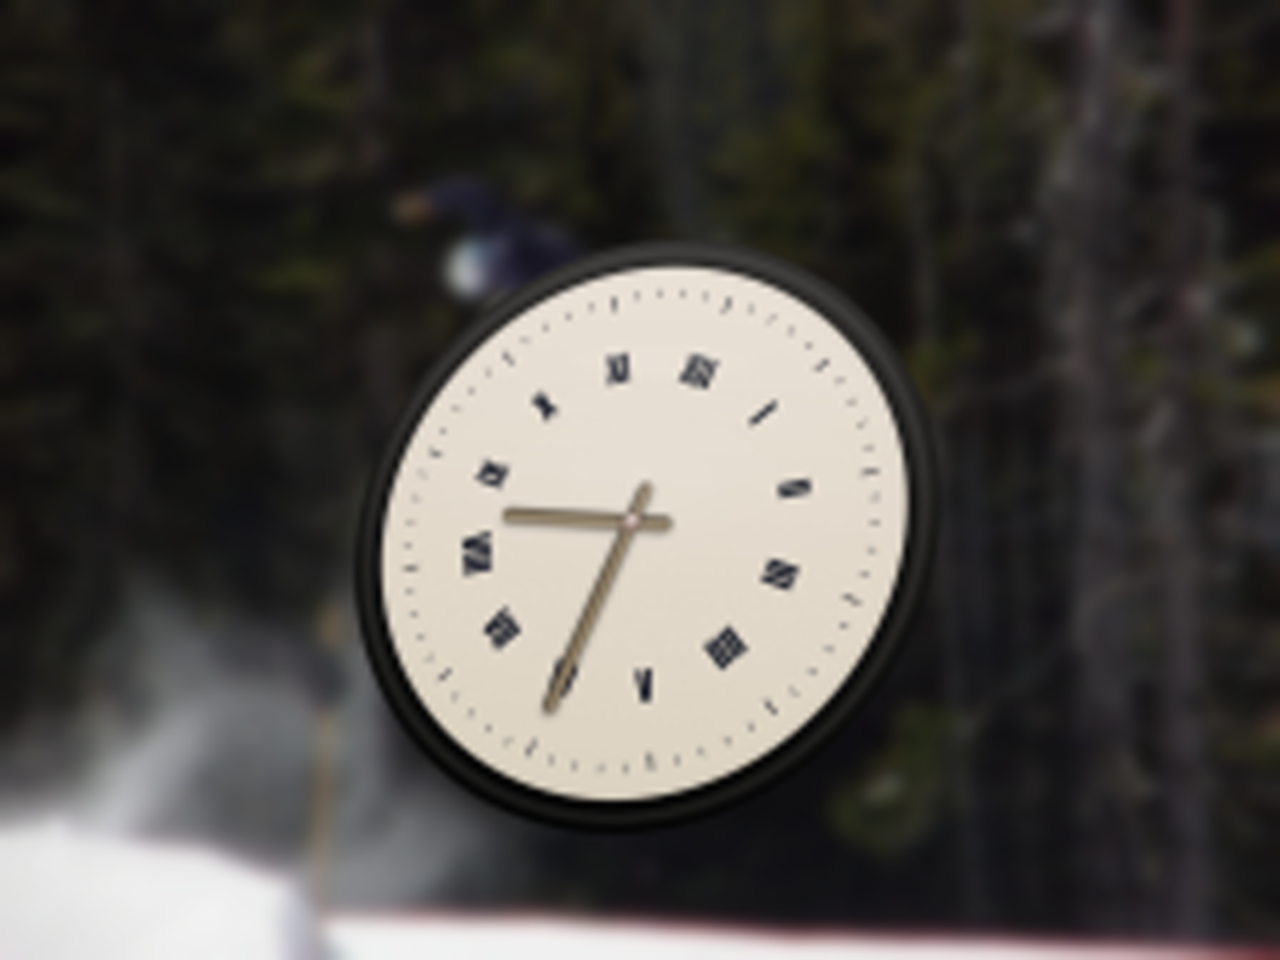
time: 8:30
